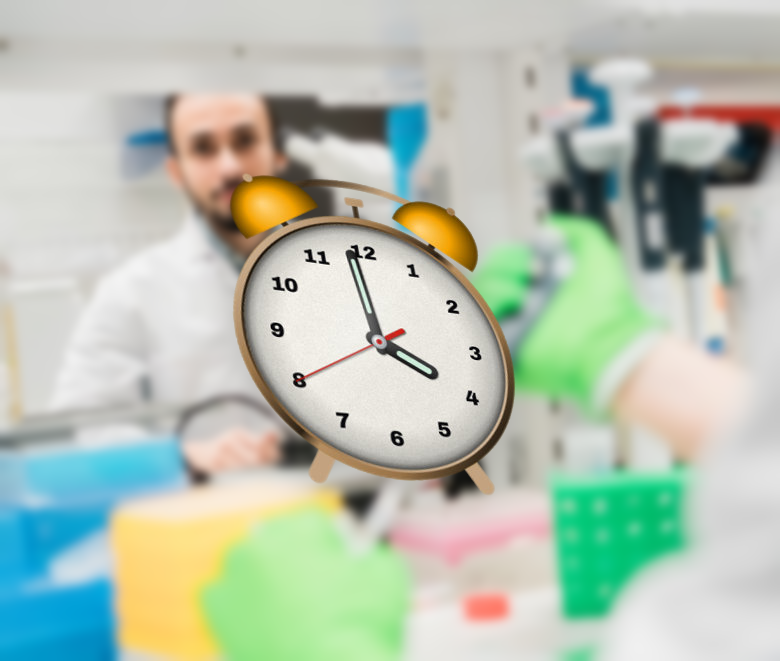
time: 3:58:40
